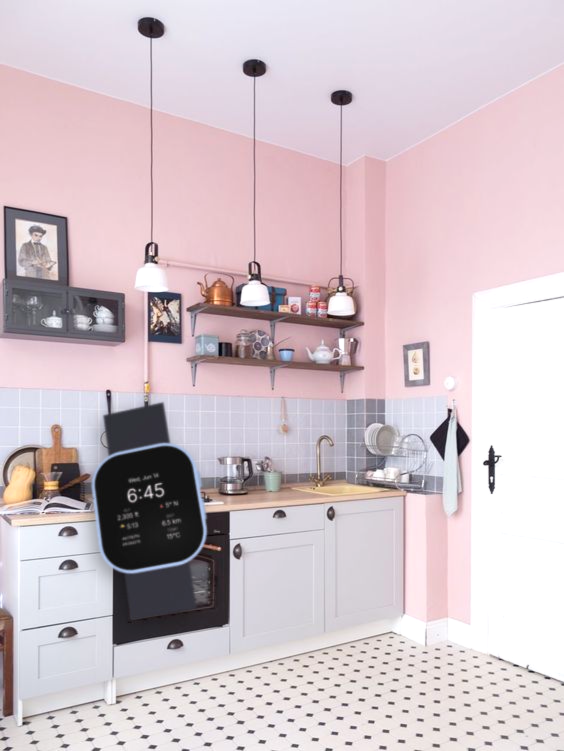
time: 6:45
